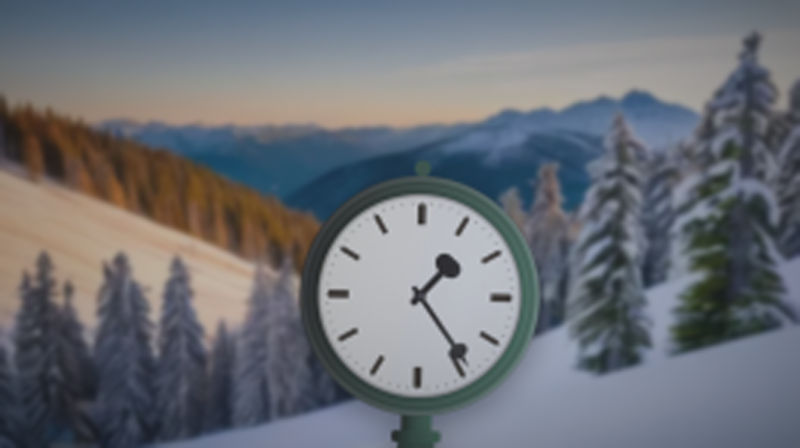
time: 1:24
